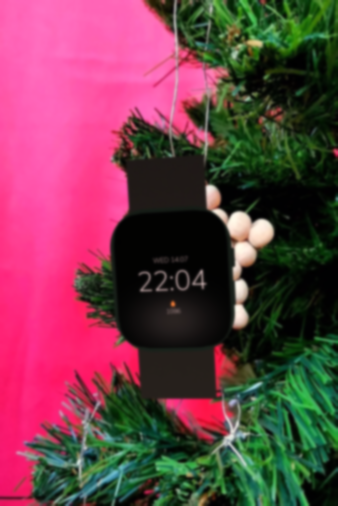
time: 22:04
